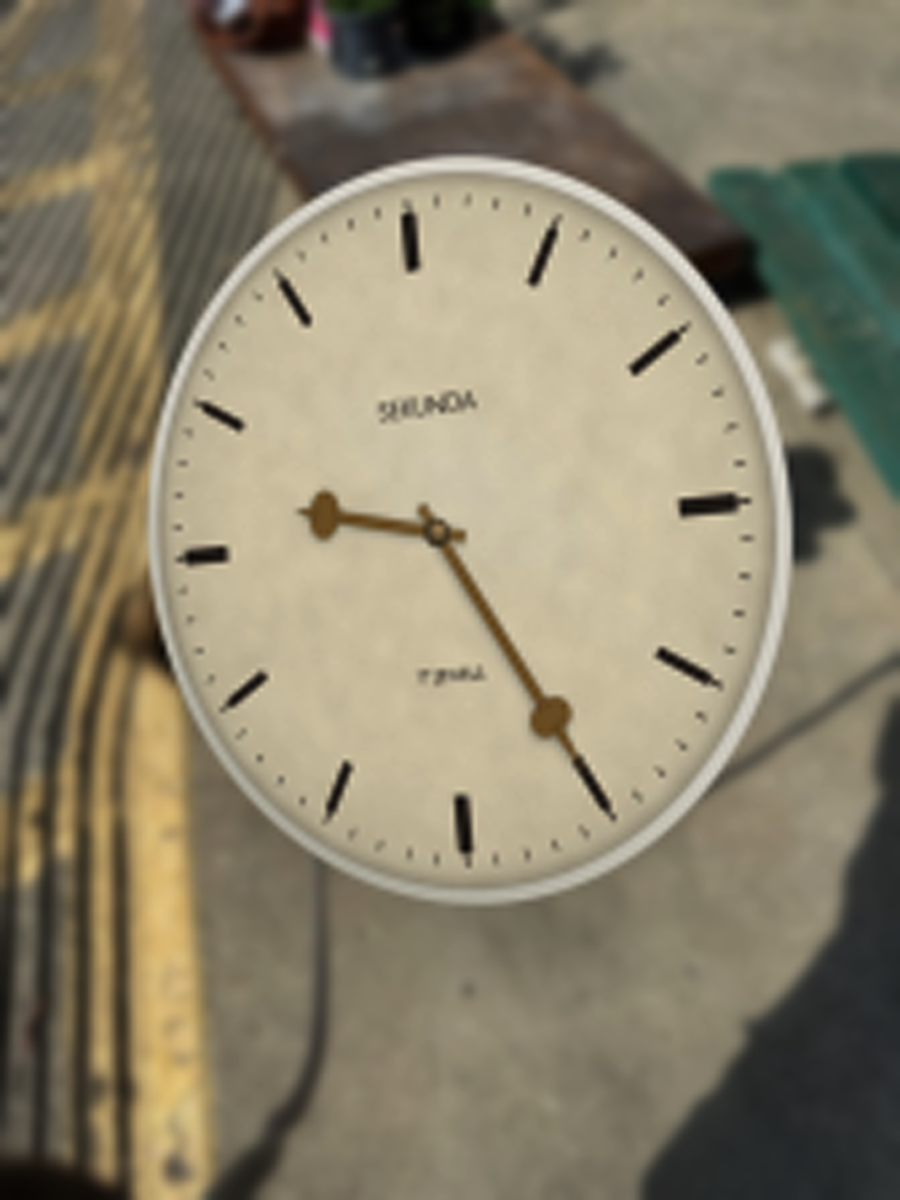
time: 9:25
